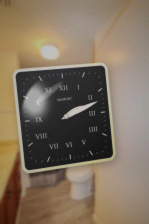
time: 2:12
